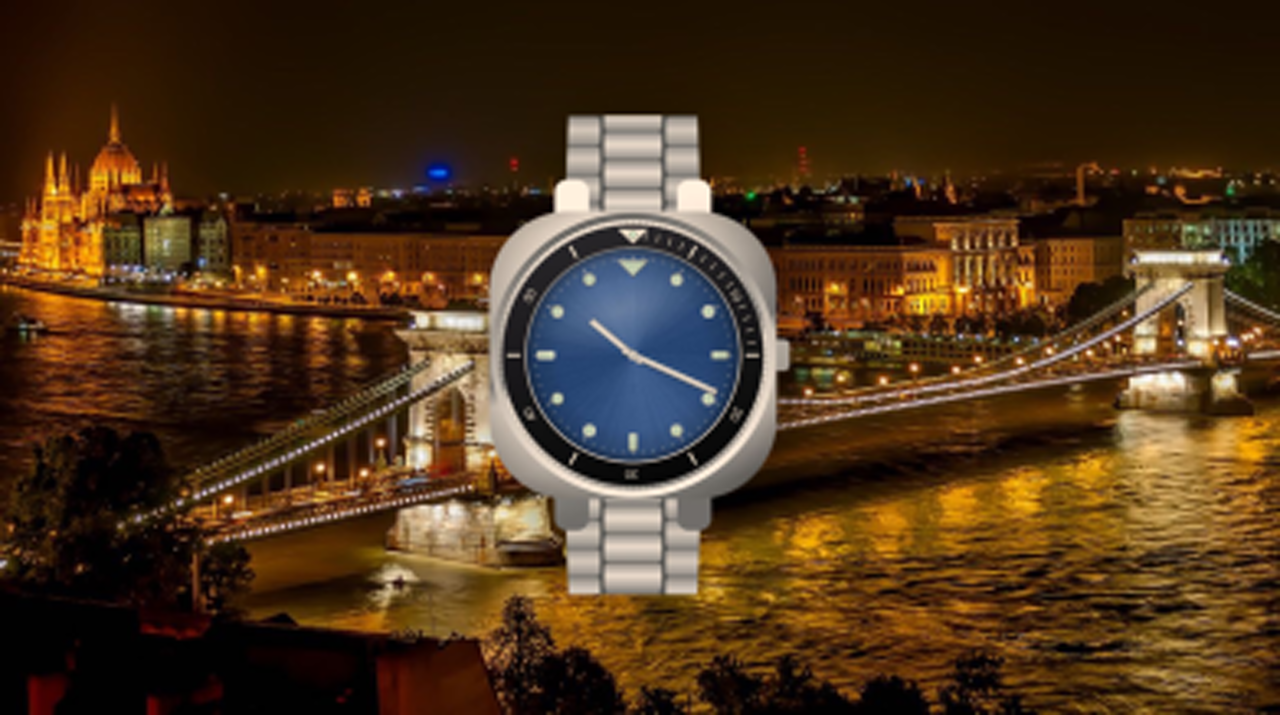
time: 10:19
